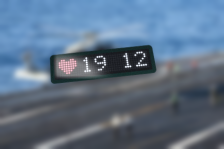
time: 19:12
